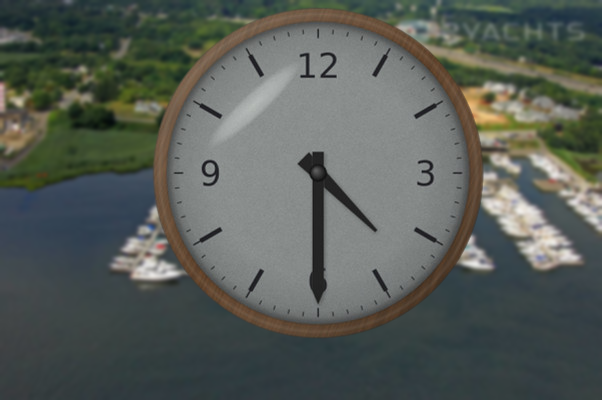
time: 4:30
